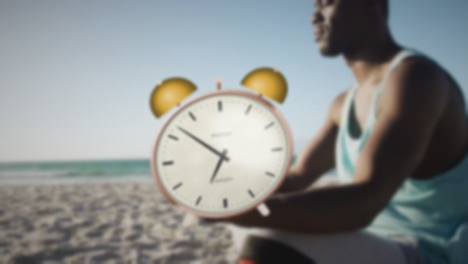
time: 6:52
